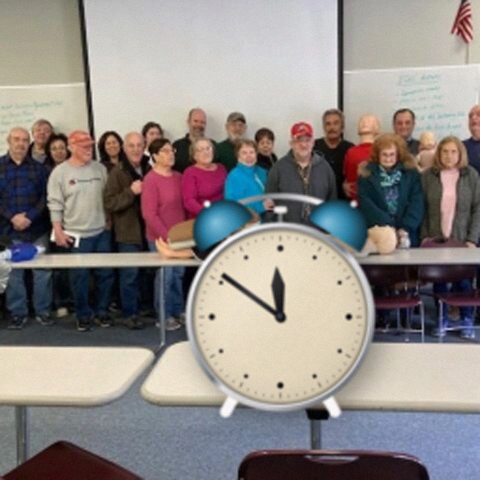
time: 11:51
